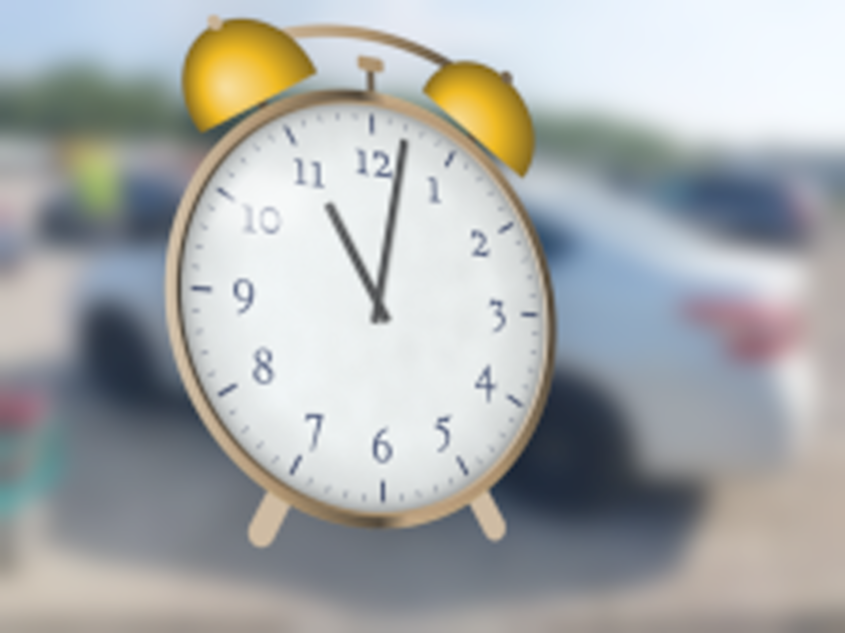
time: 11:02
